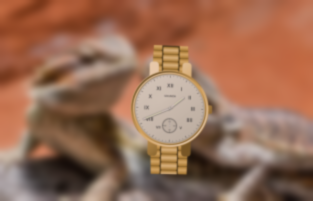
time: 1:41
